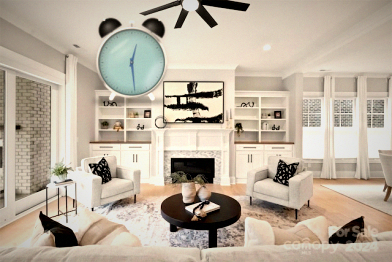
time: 12:29
